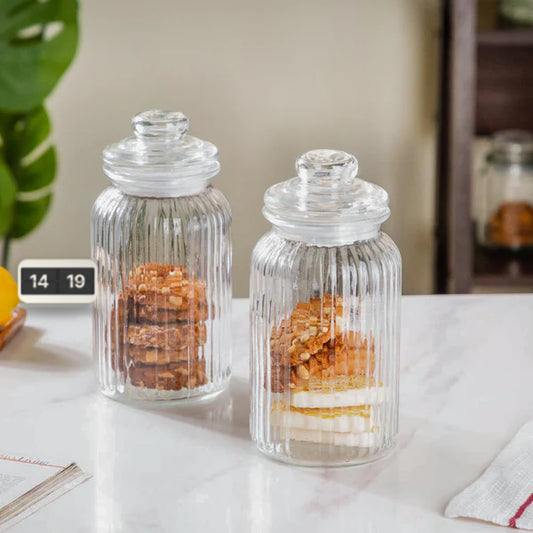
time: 14:19
